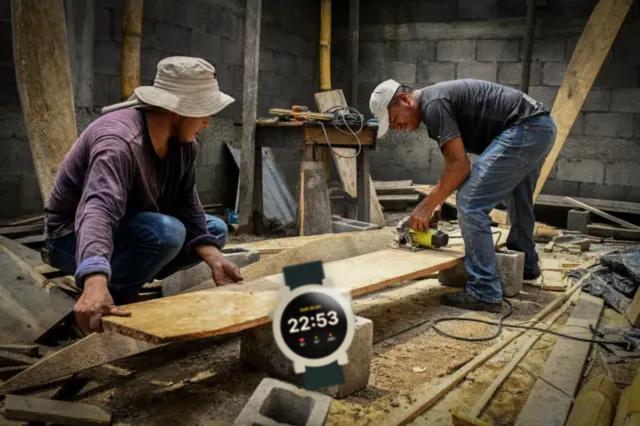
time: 22:53
